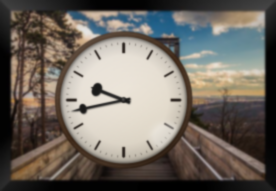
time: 9:43
